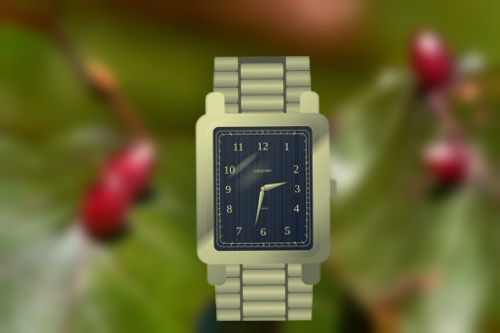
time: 2:32
